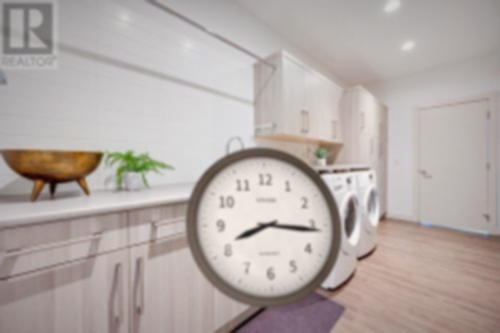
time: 8:16
